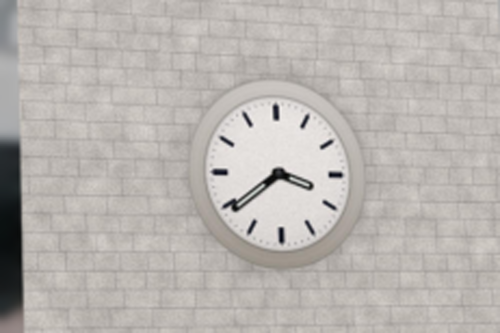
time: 3:39
